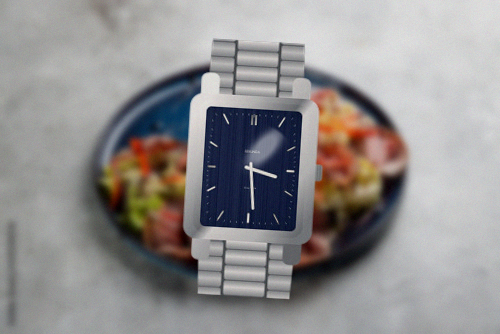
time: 3:29
